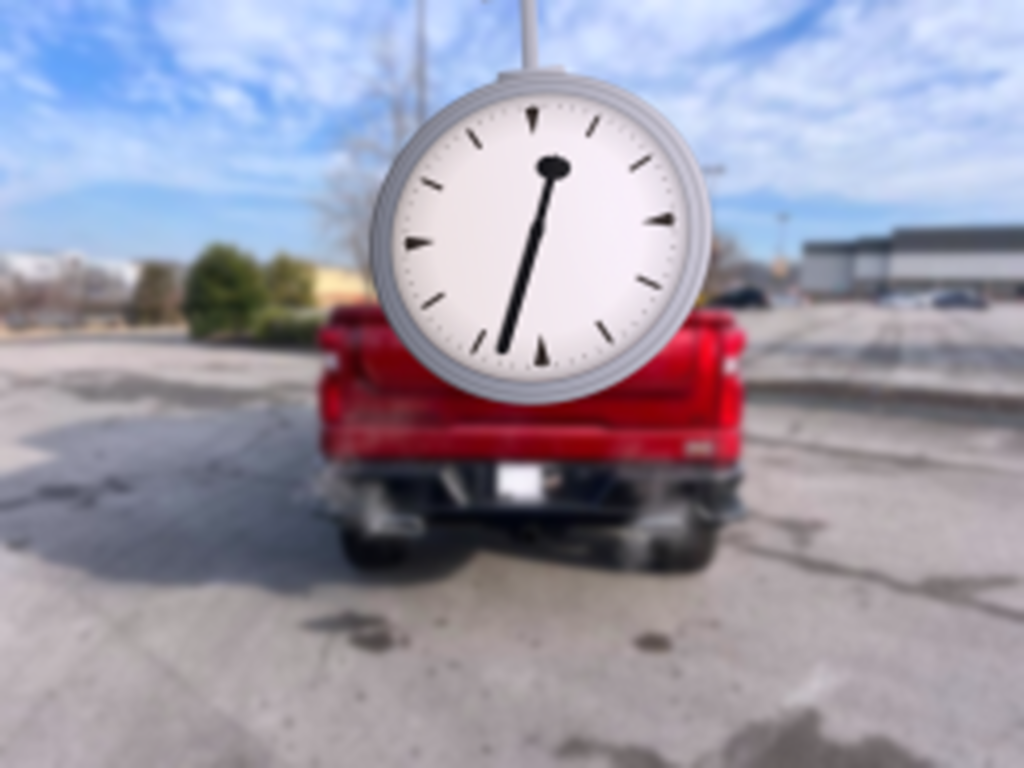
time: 12:33
